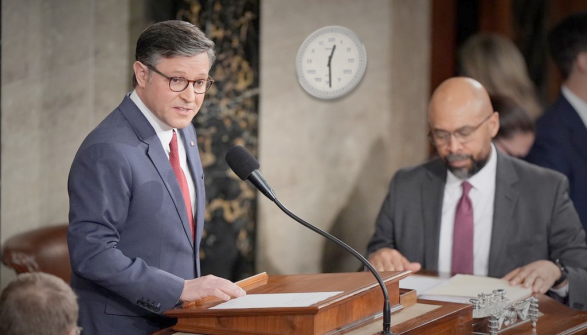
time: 12:29
